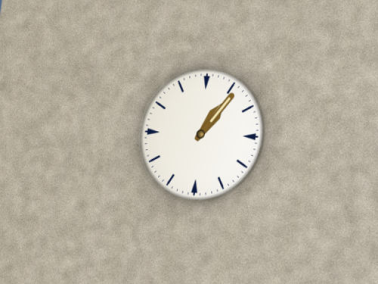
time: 1:06
